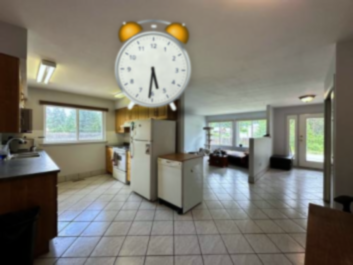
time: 5:31
